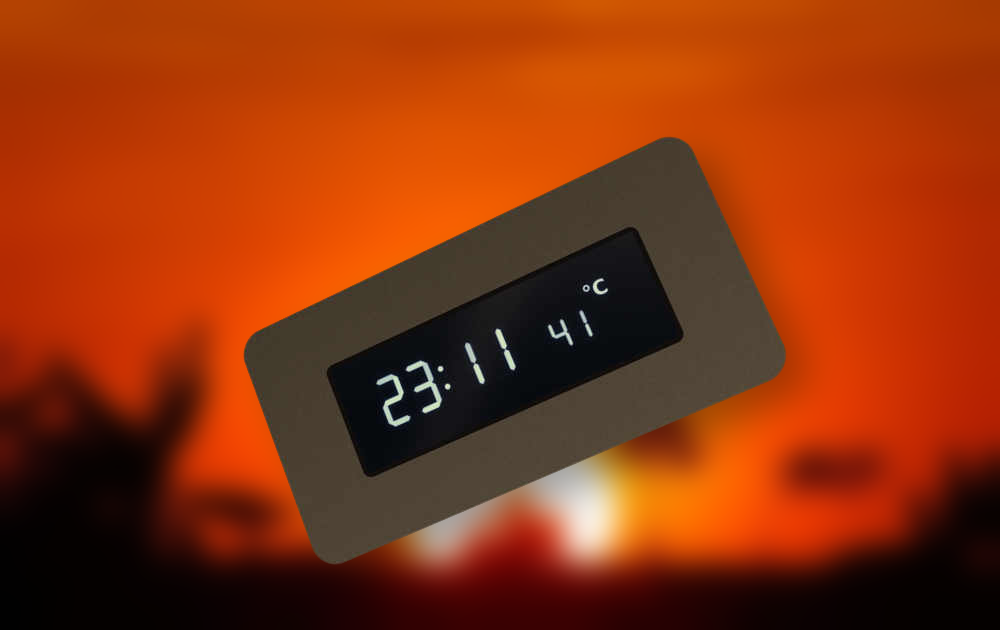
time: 23:11
